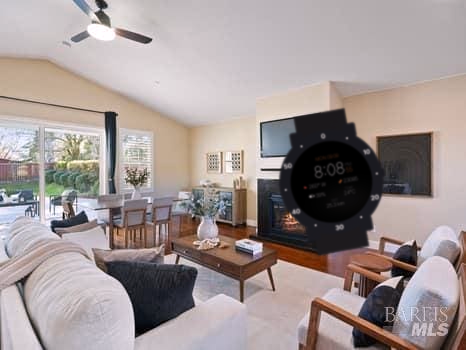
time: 8:08
